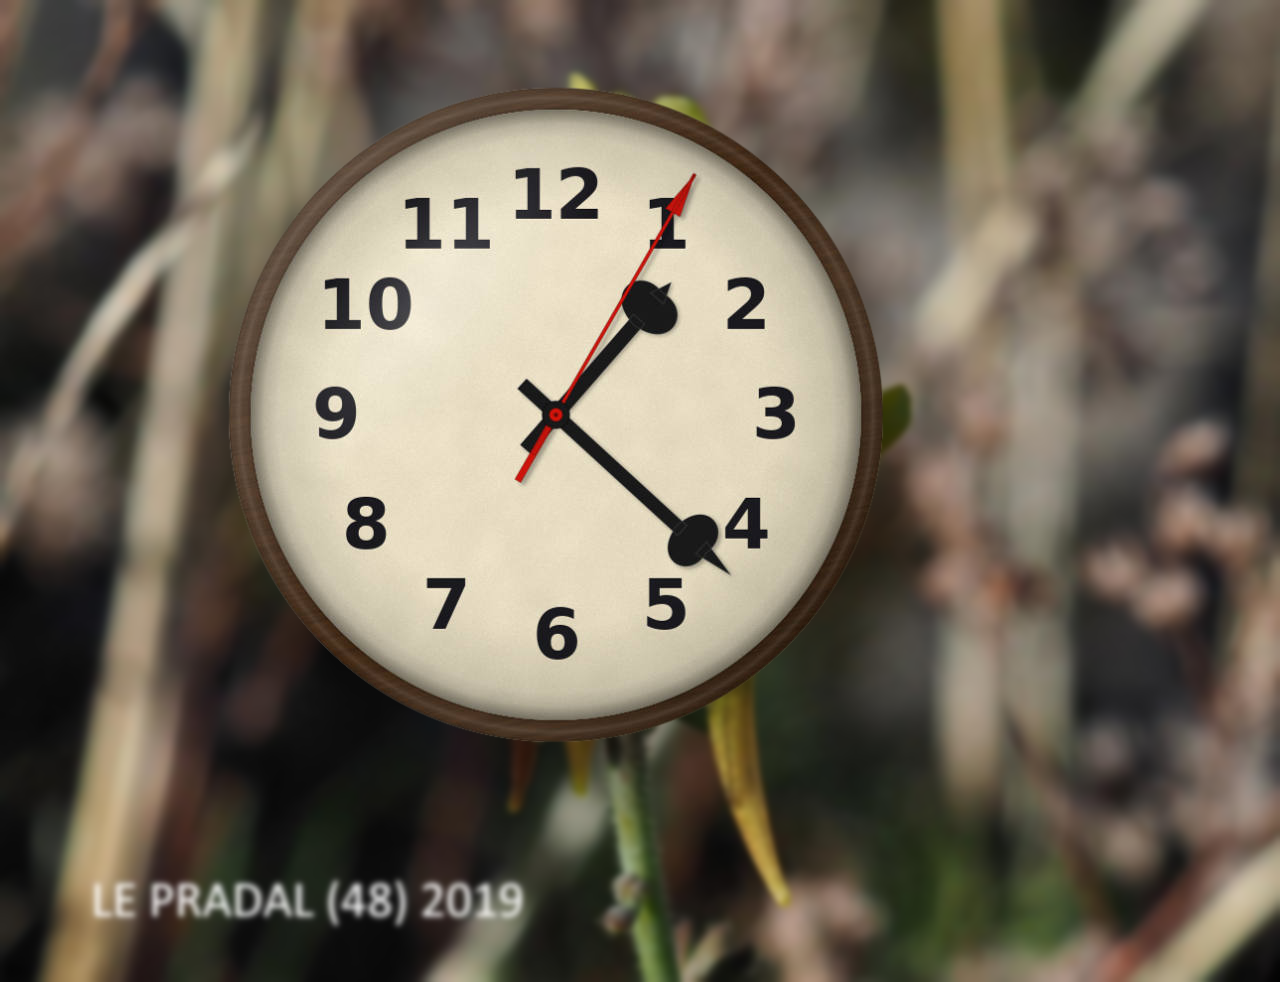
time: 1:22:05
